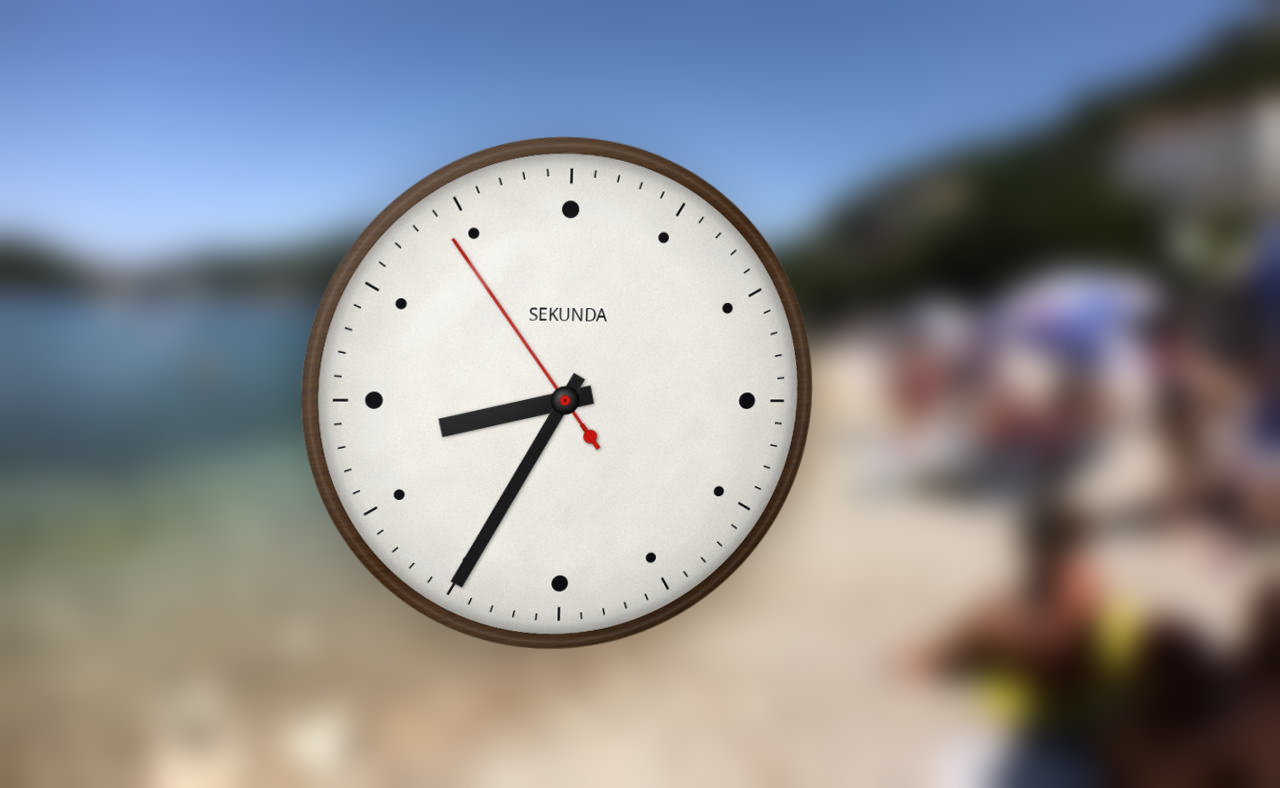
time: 8:34:54
